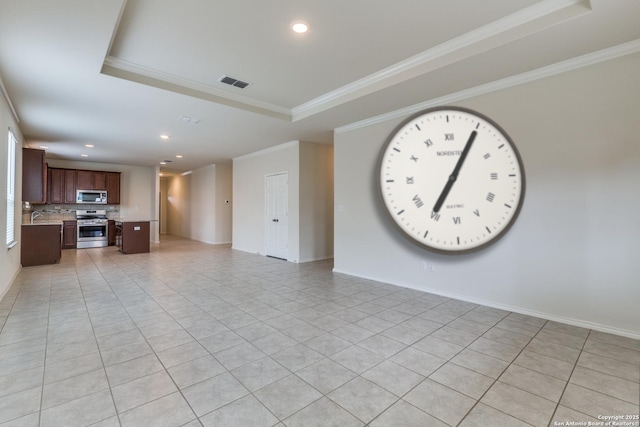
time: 7:05
